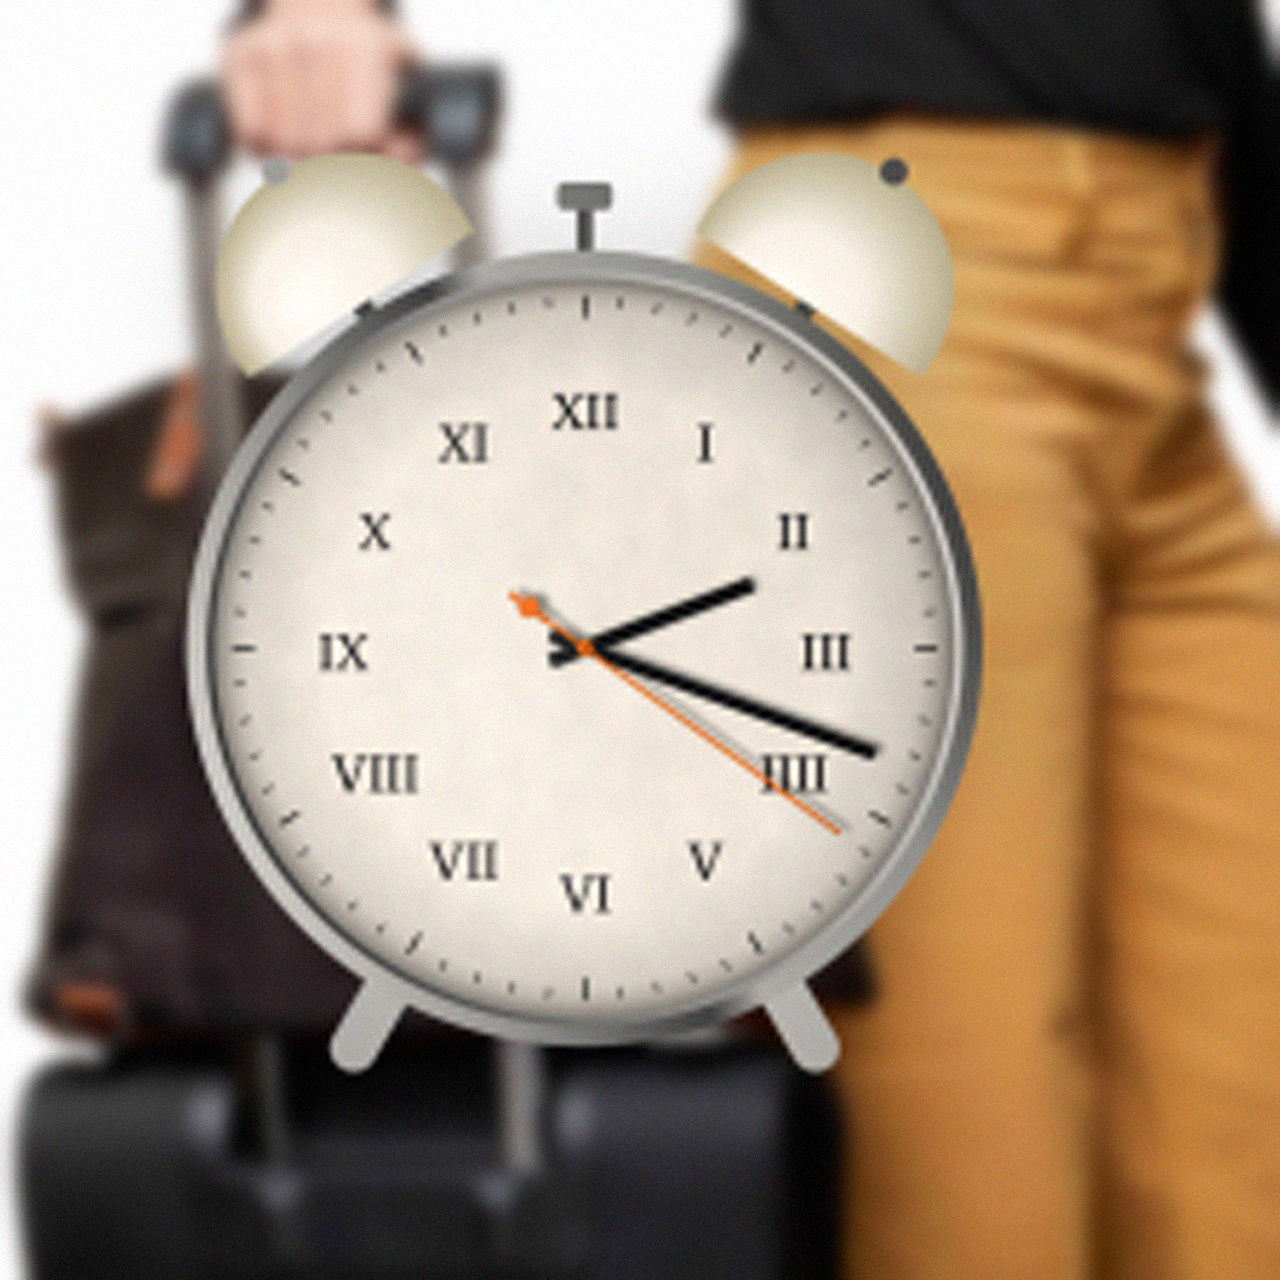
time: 2:18:21
